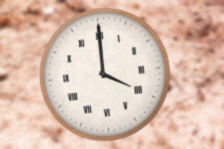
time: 4:00
